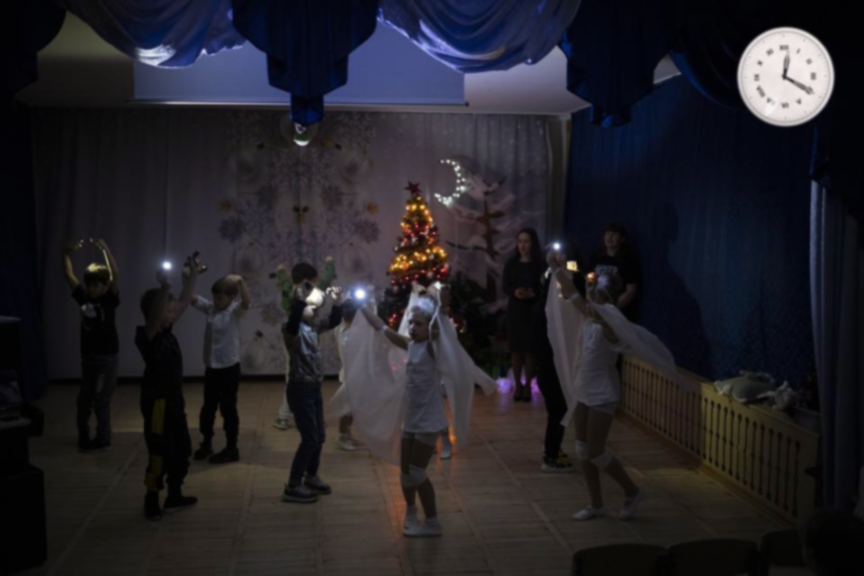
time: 12:20
